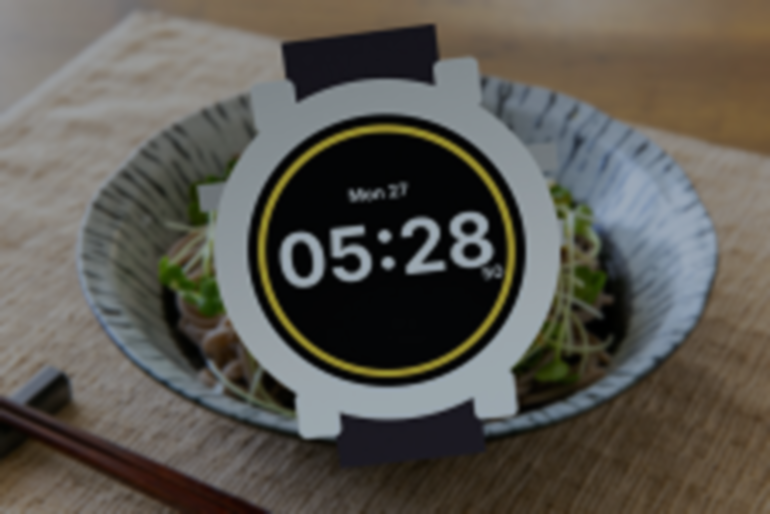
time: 5:28
